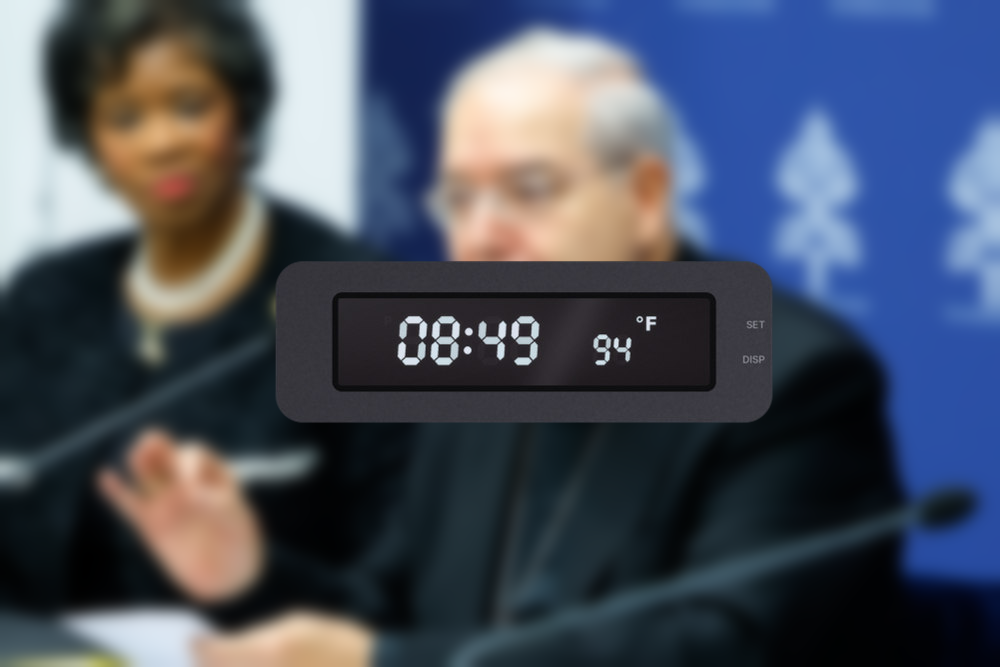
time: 8:49
